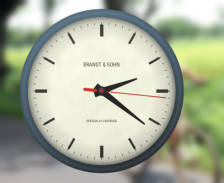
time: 2:21:16
